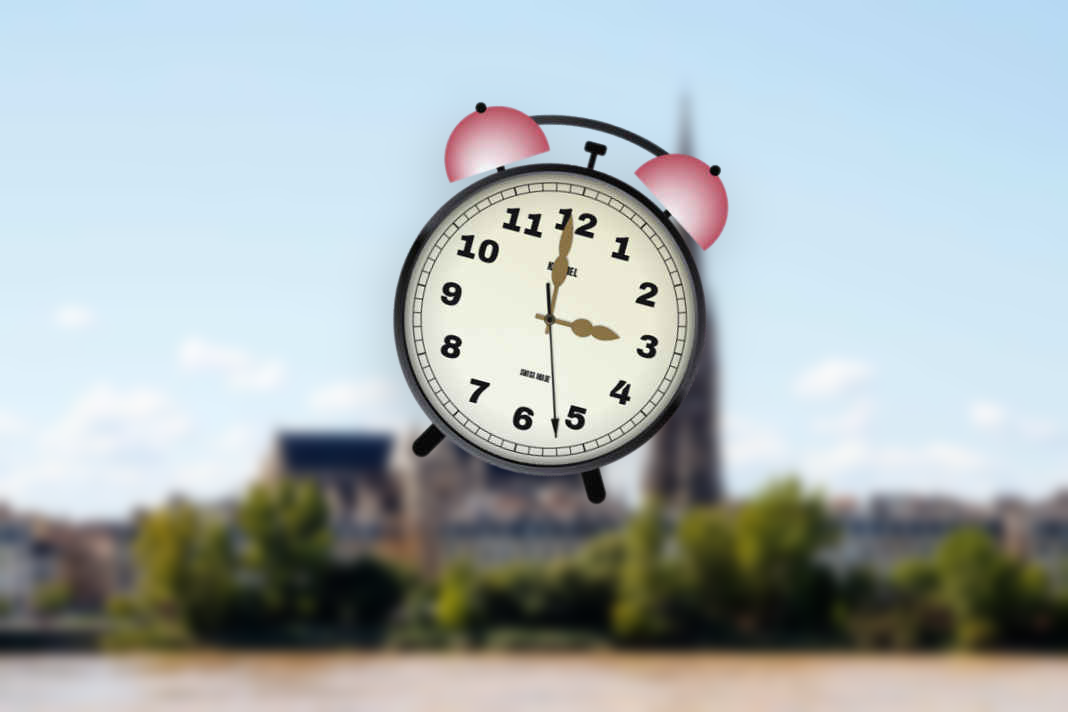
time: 2:59:27
